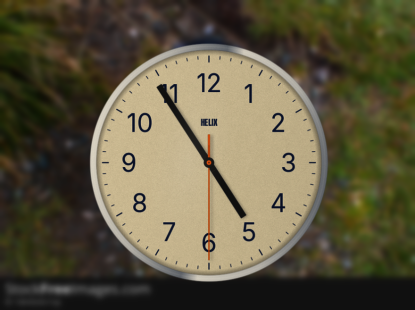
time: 4:54:30
